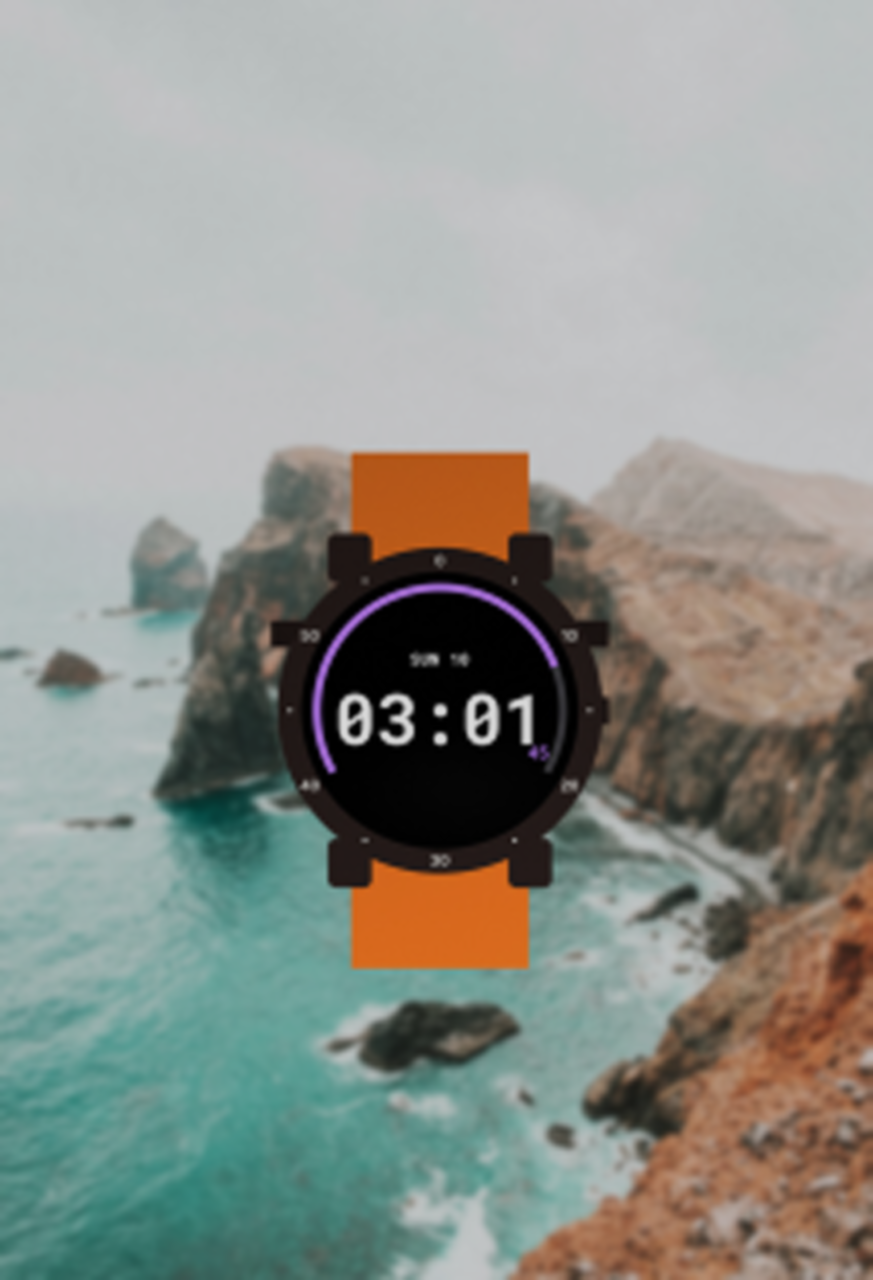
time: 3:01
